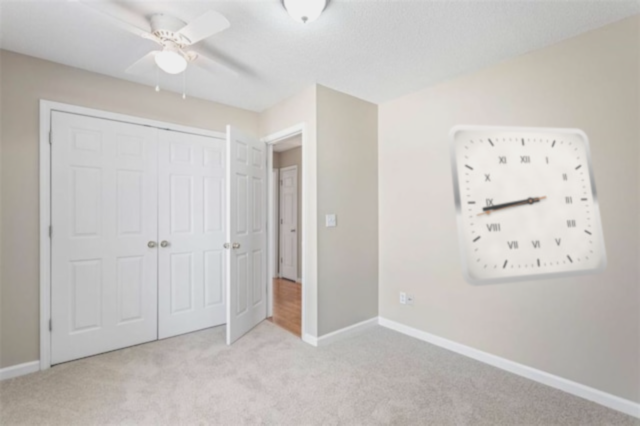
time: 8:43:43
